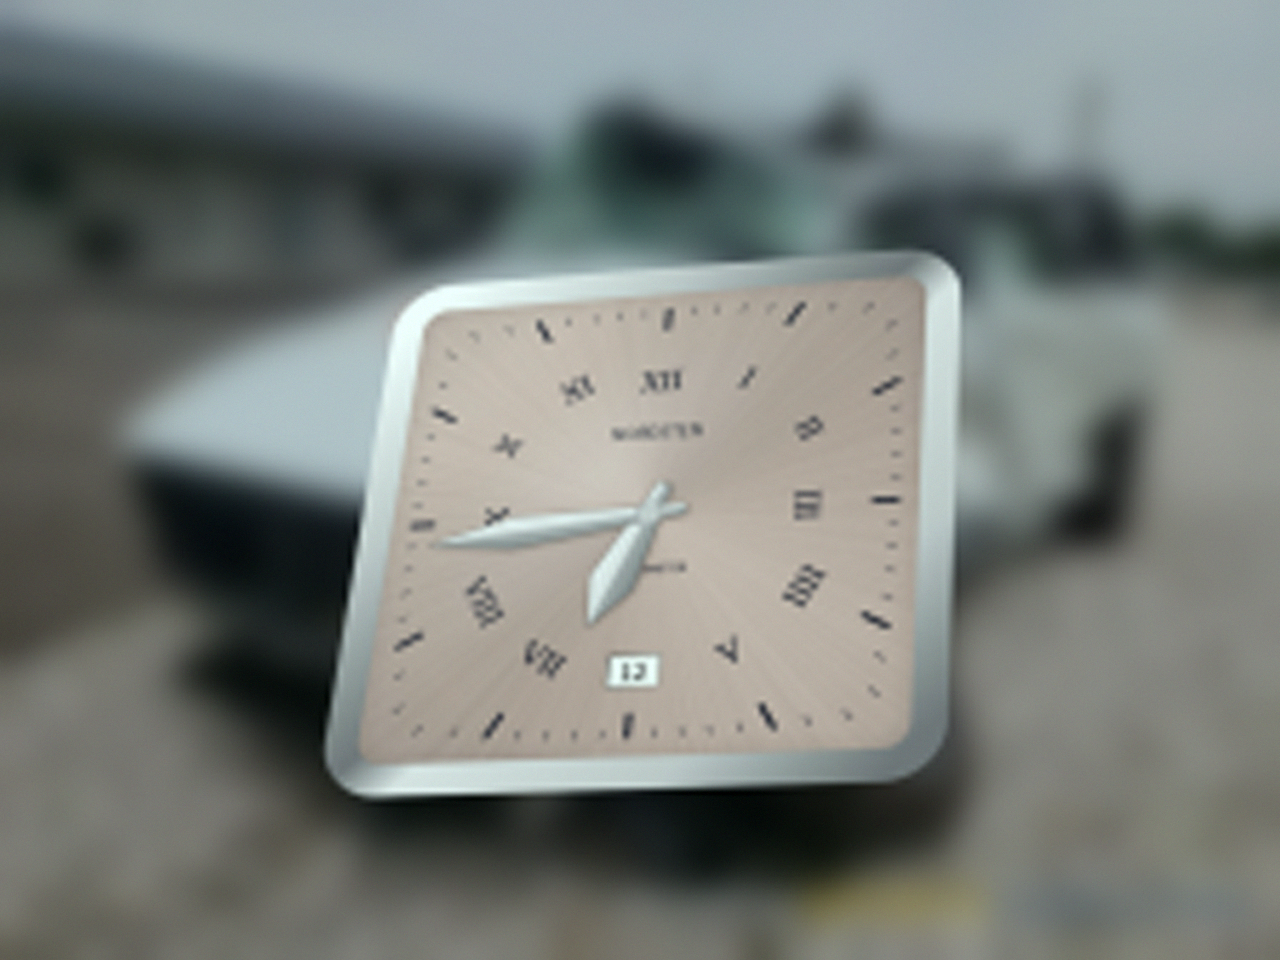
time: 6:44
